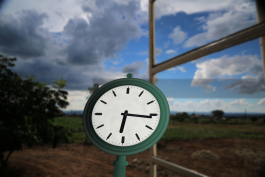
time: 6:16
